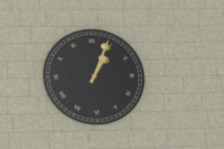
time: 1:04
